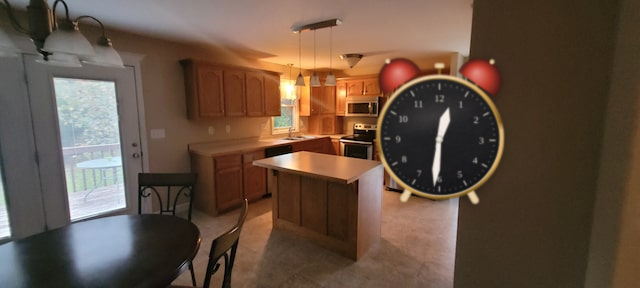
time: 12:31
